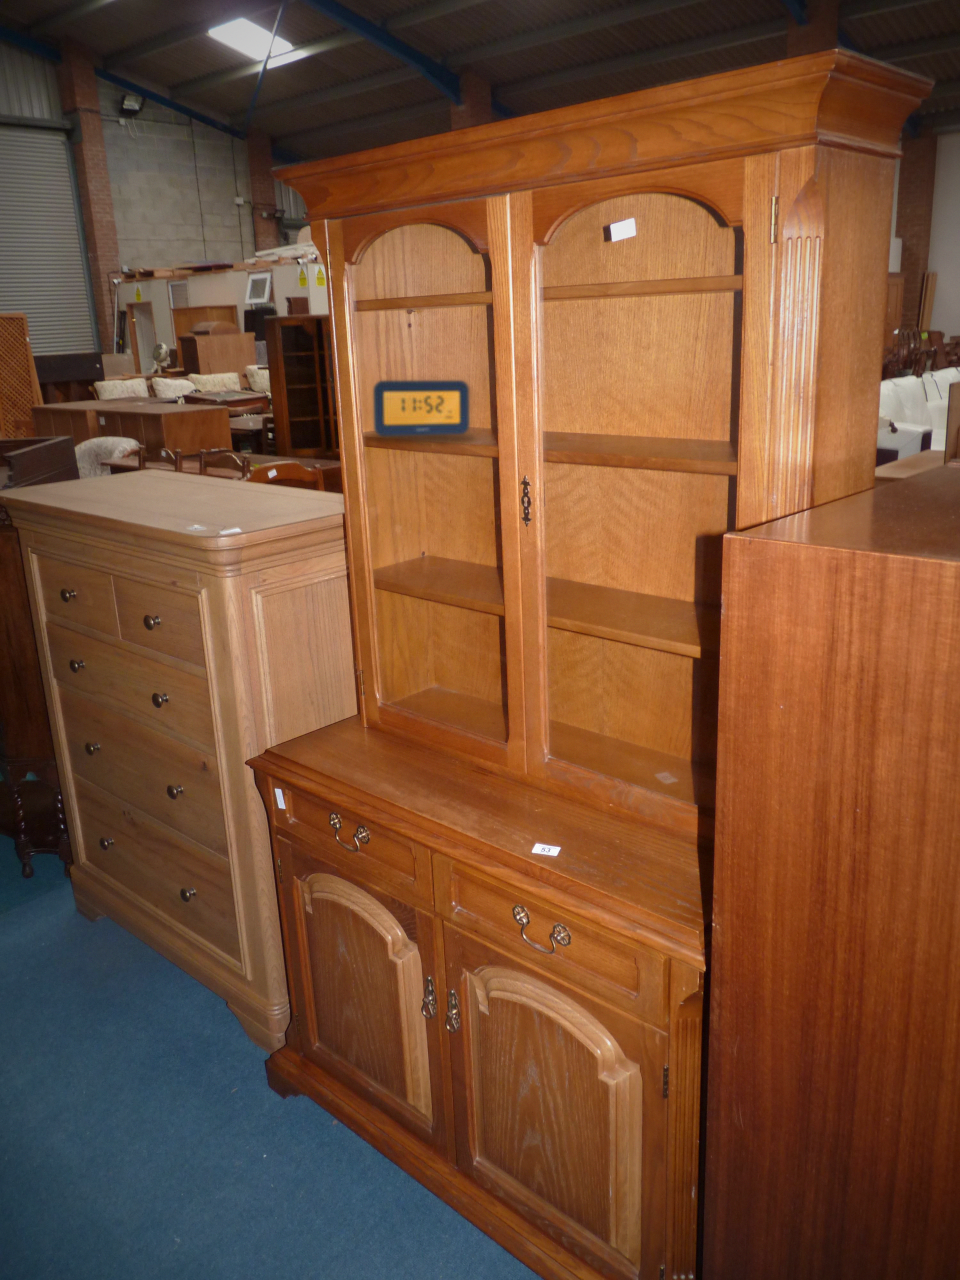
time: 11:52
